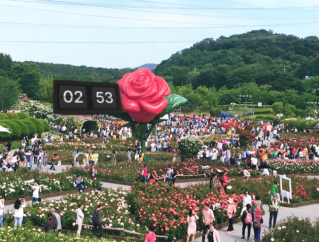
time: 2:53
